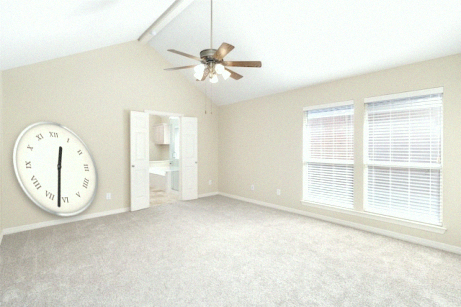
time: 12:32
